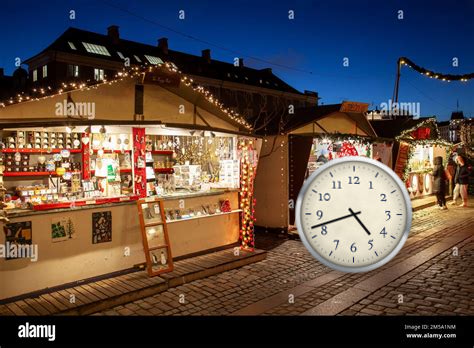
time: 4:42
